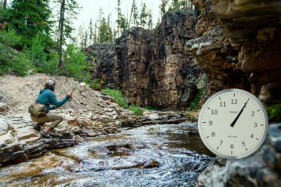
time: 1:05
